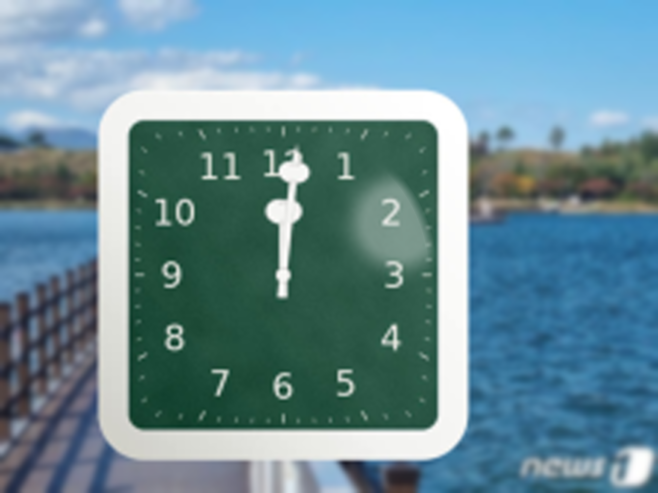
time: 12:01
